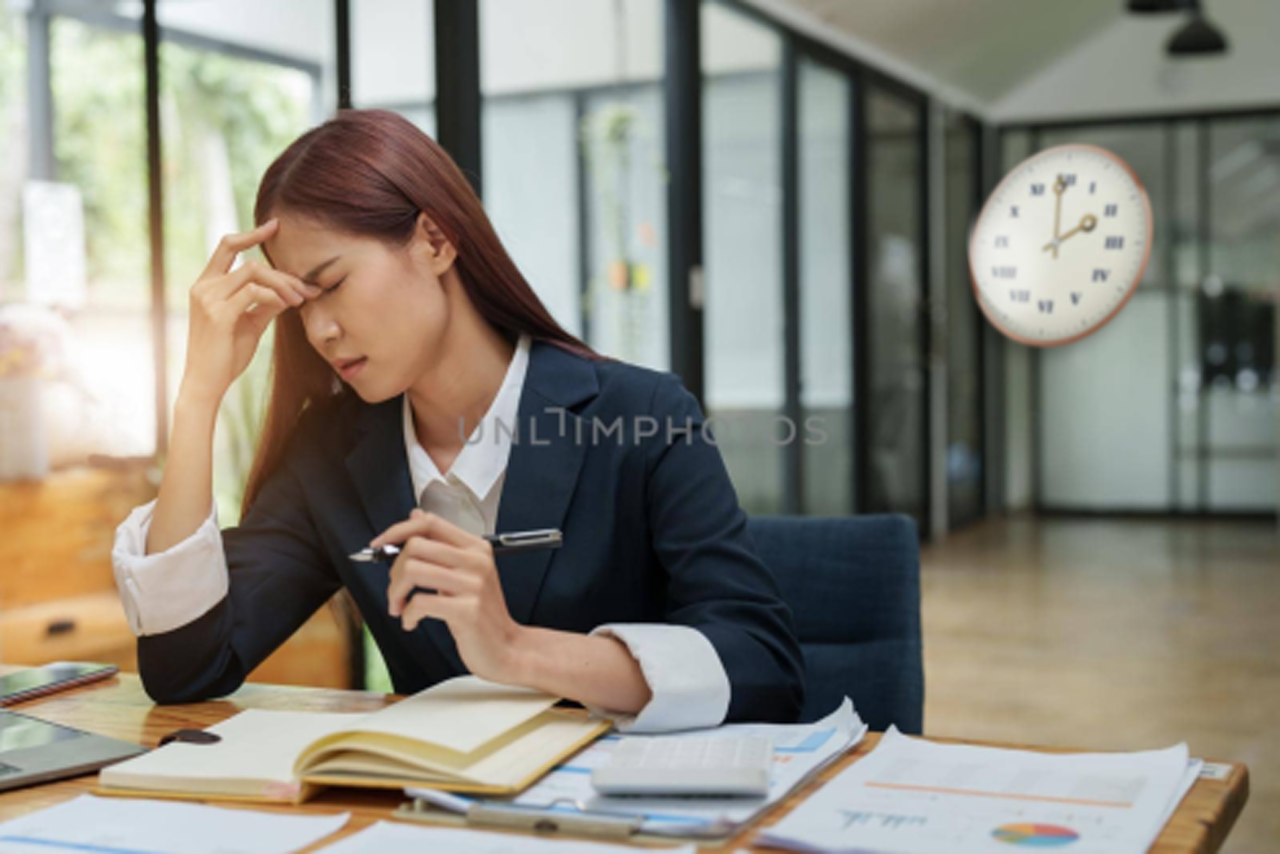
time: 1:59
